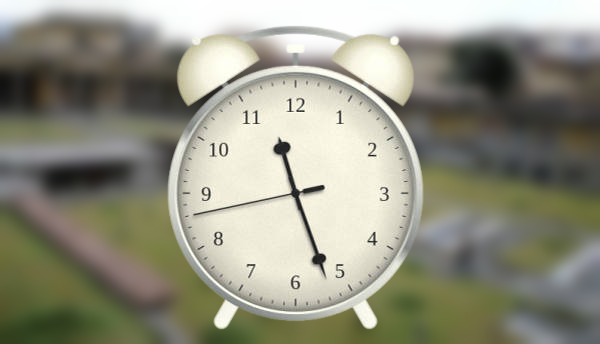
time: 11:26:43
